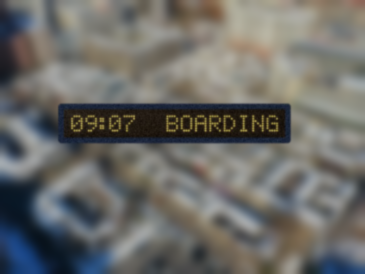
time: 9:07
